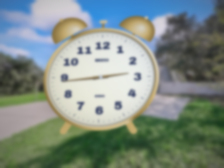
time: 2:44
